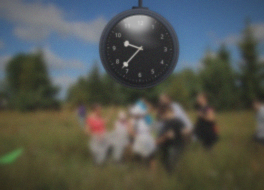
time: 9:37
